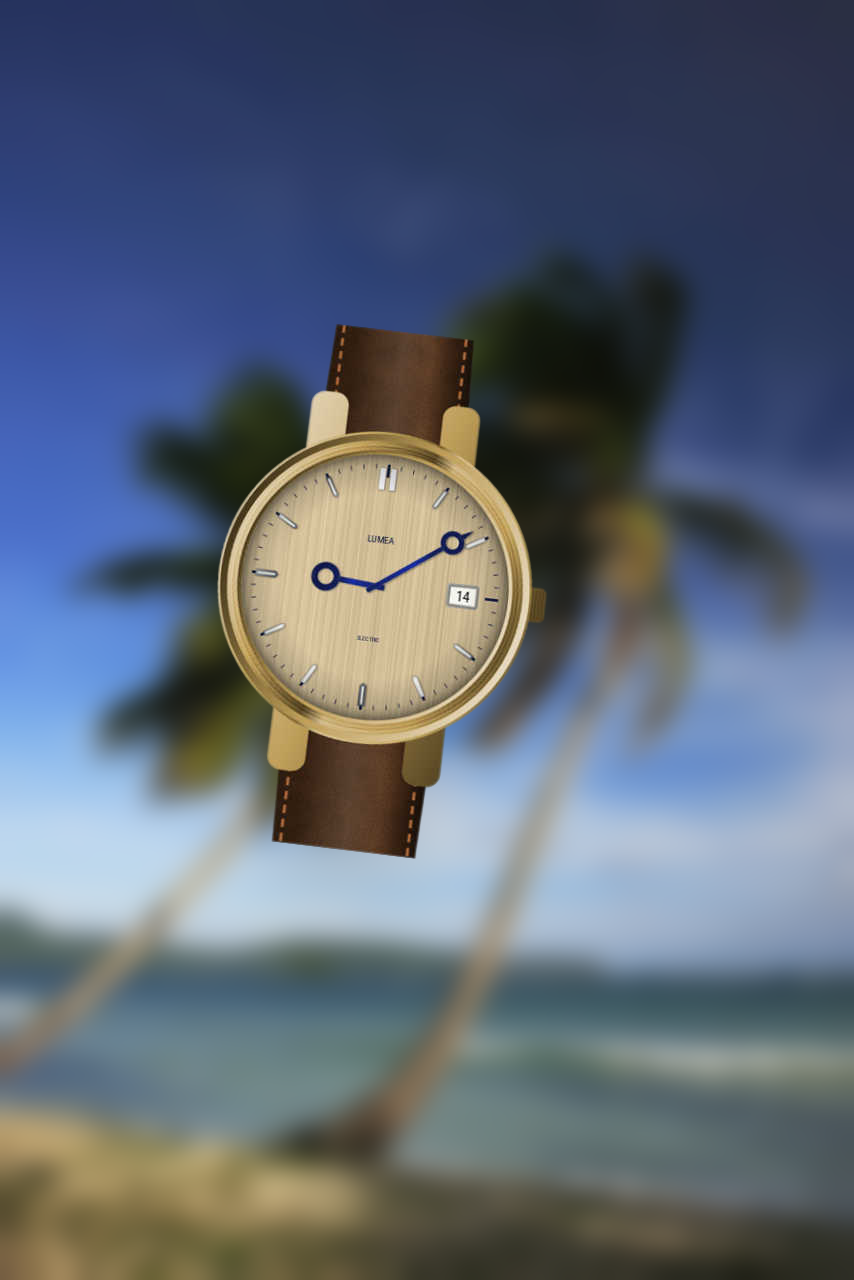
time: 9:09
